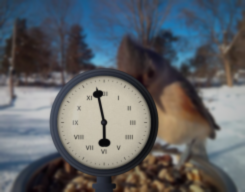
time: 5:58
